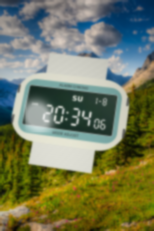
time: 20:34
